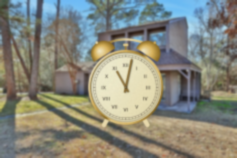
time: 11:02
